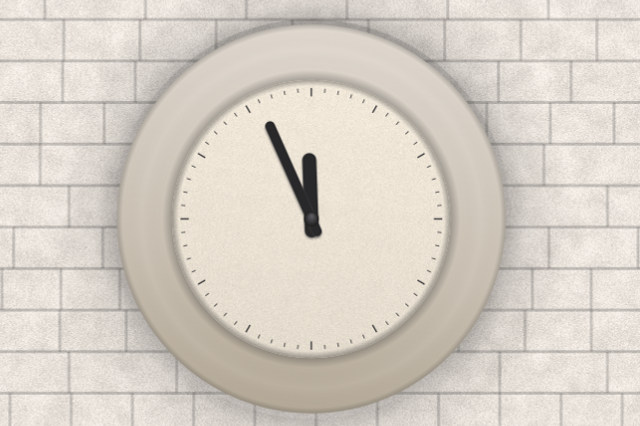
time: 11:56
